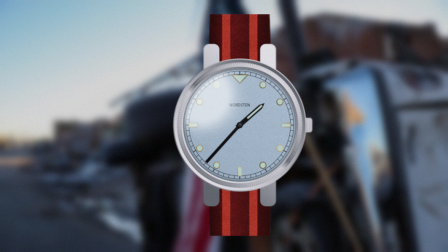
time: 1:37
